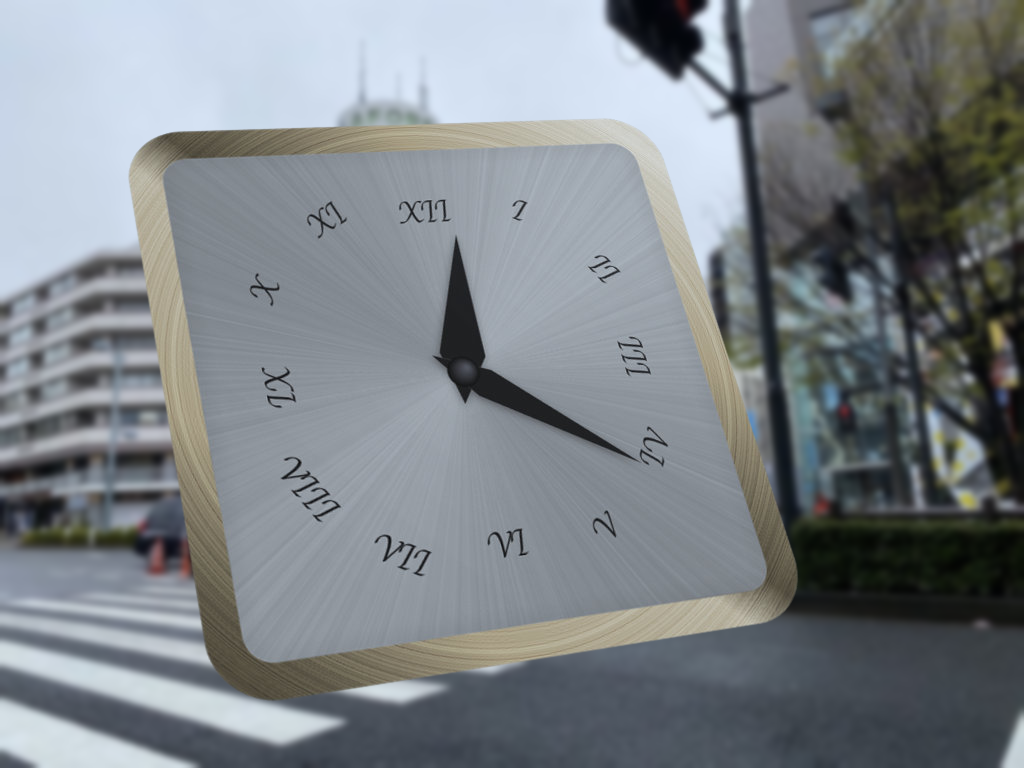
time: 12:21
